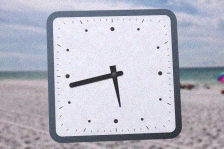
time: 5:43
